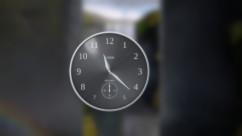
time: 11:22
